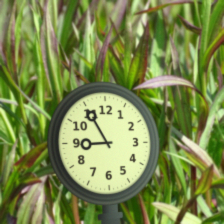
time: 8:55
